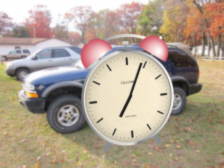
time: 7:04
